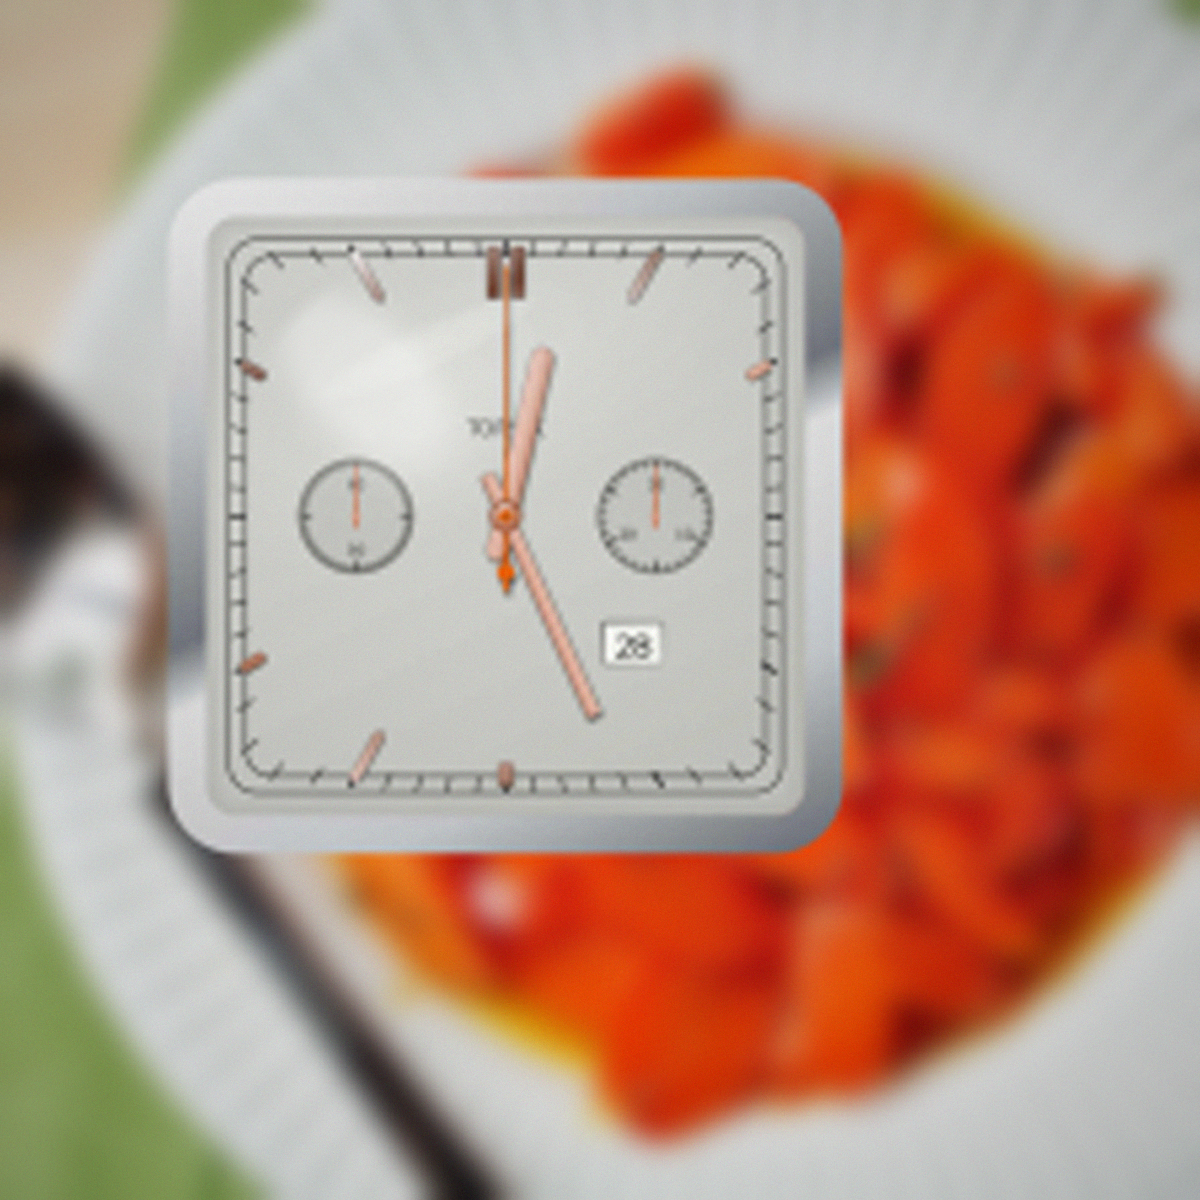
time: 12:26
